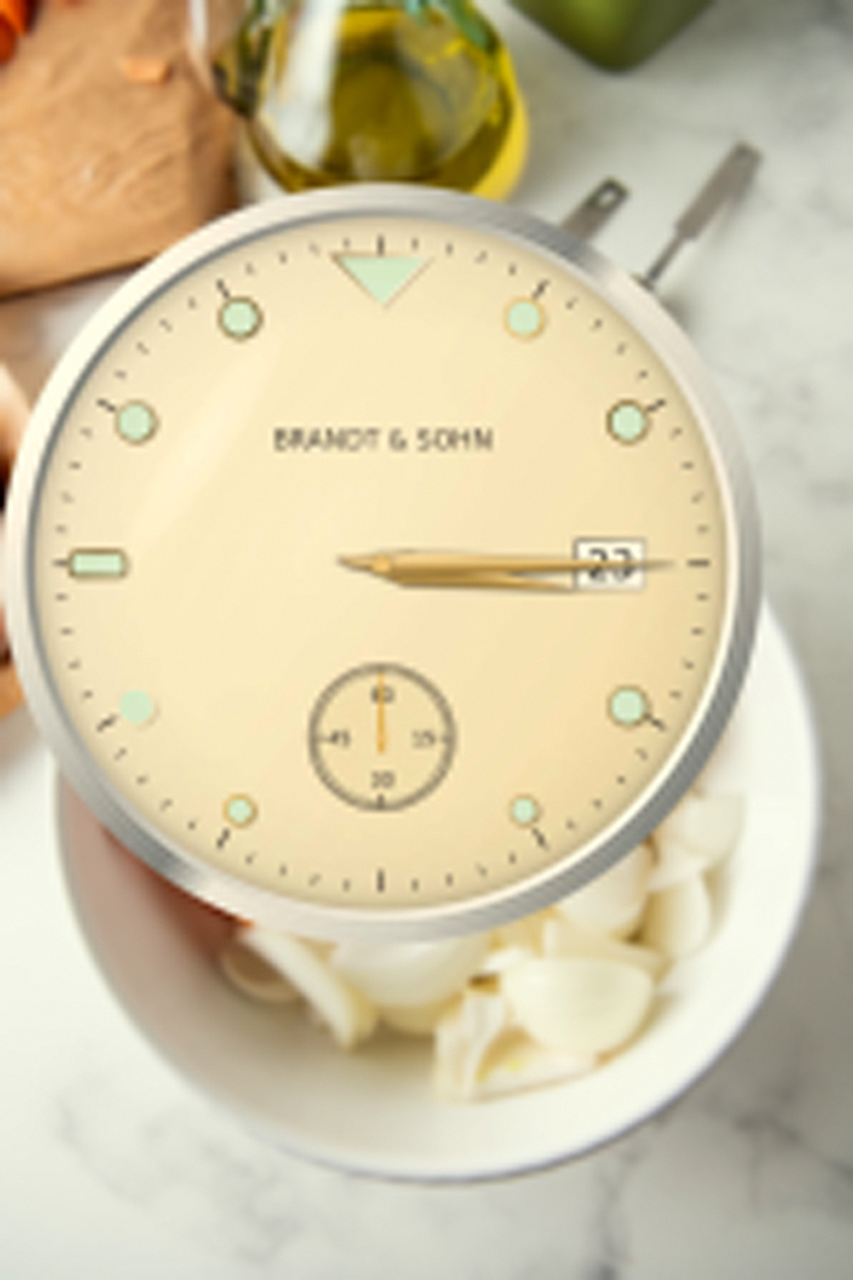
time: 3:15
